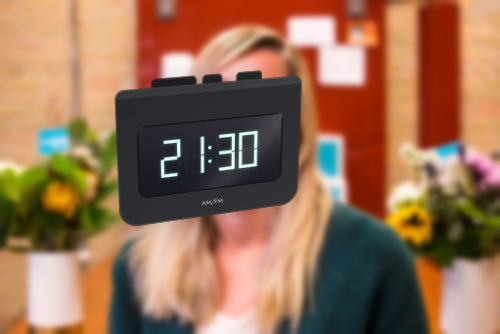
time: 21:30
